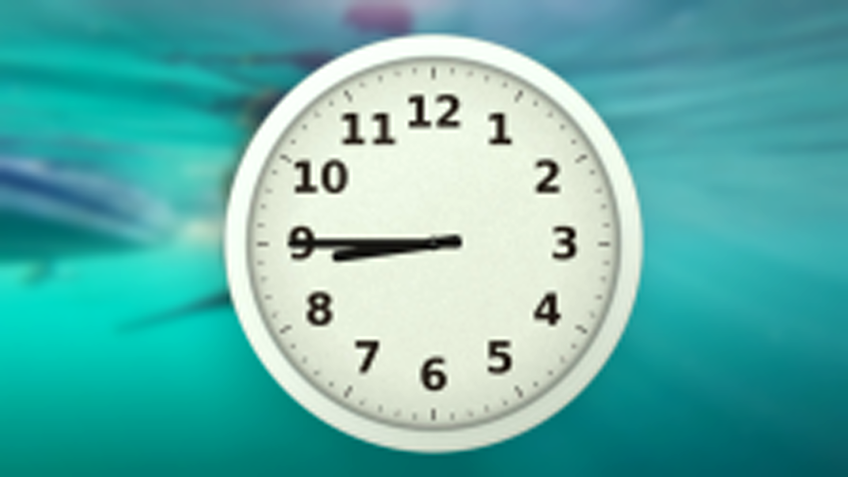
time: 8:45
